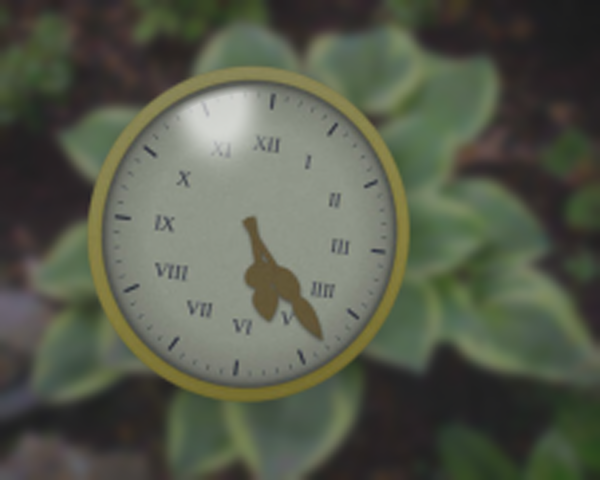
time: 5:23
